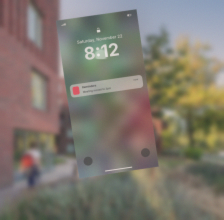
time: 8:12
